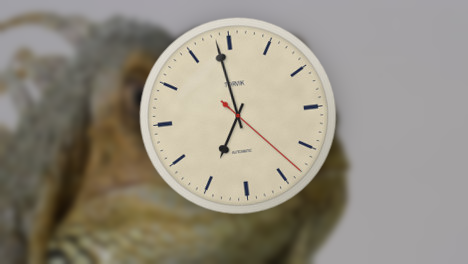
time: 6:58:23
